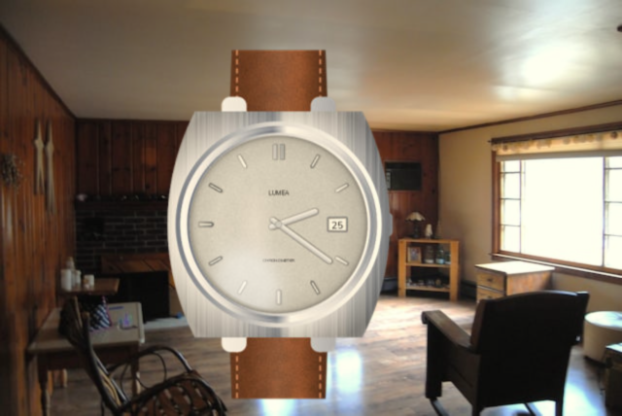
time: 2:21
